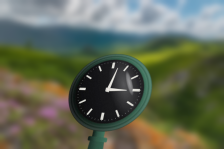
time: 3:02
